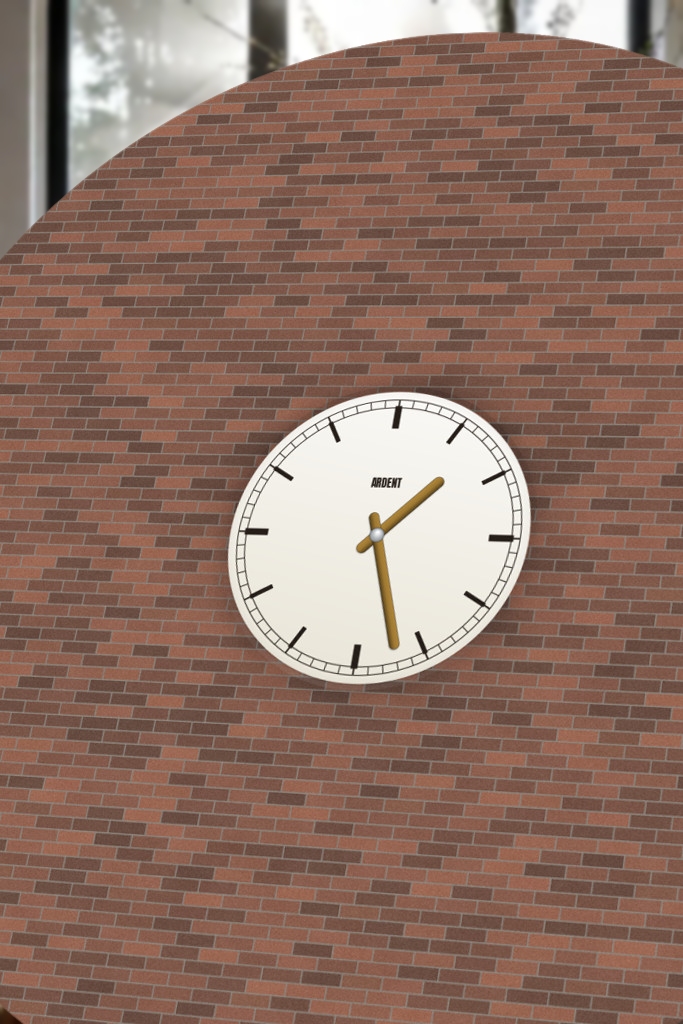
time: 1:27
